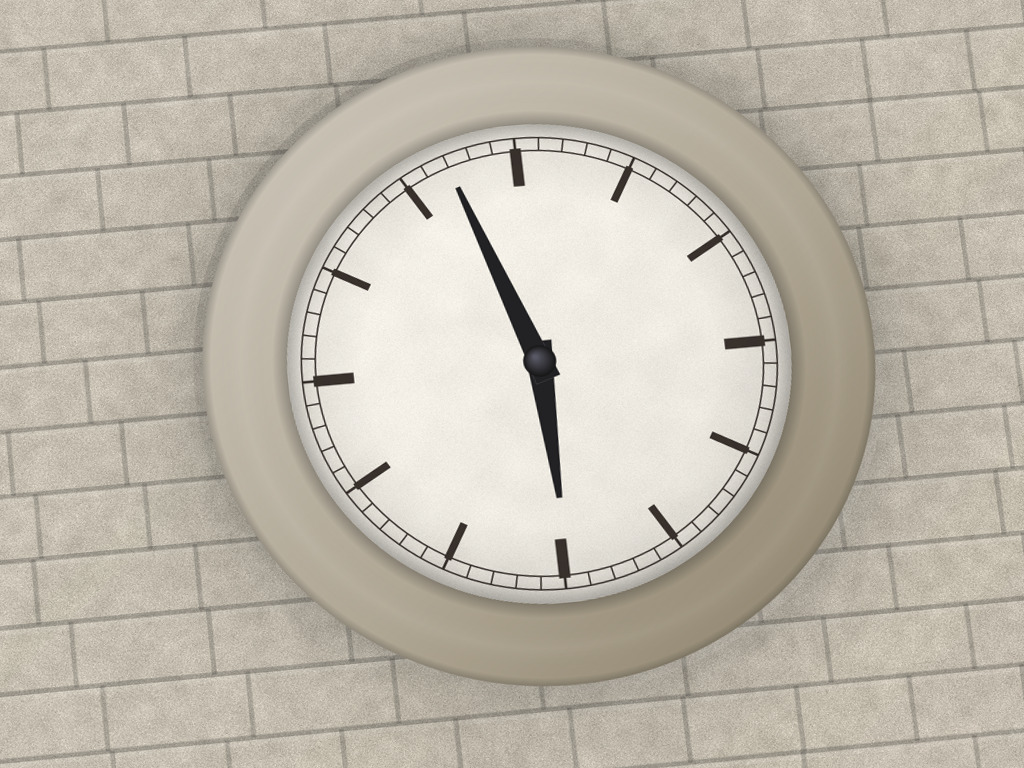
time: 5:57
